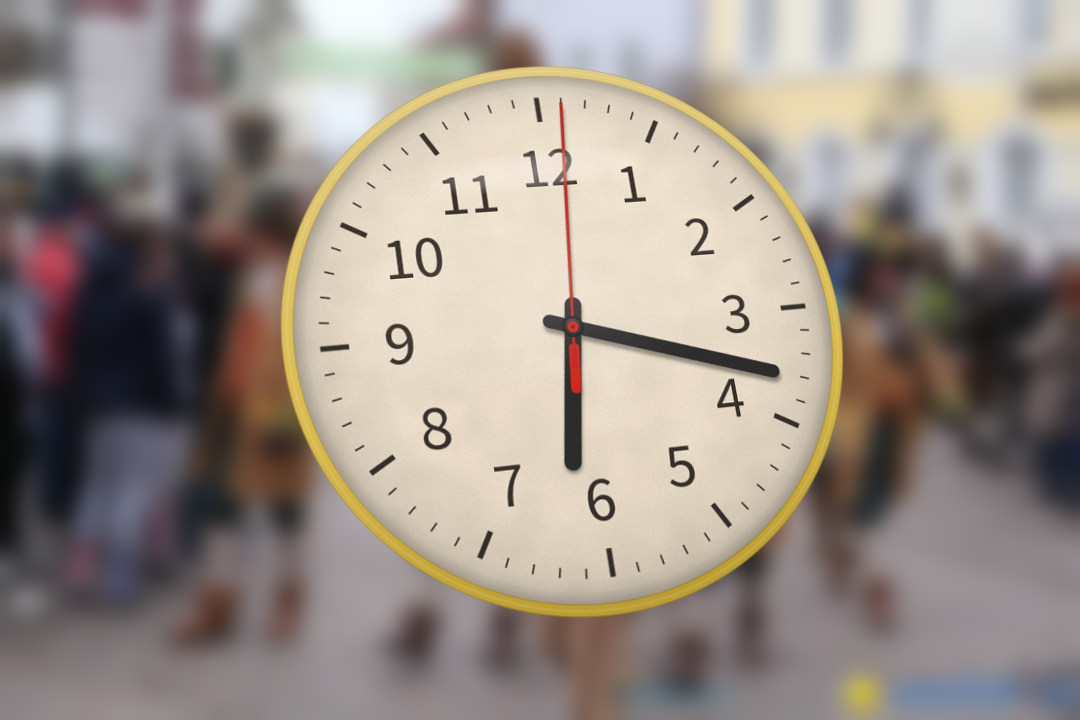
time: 6:18:01
